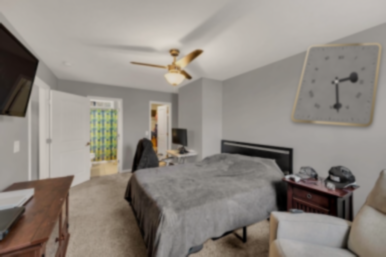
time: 2:28
